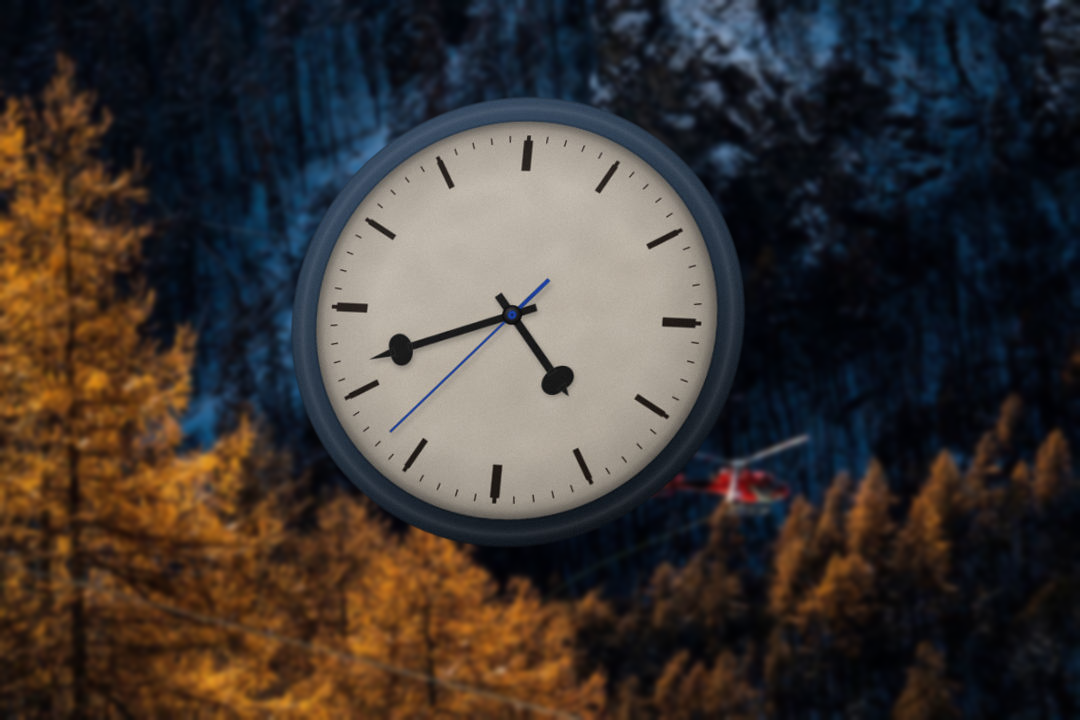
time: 4:41:37
